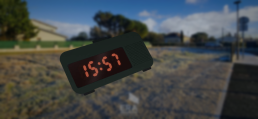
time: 15:57
